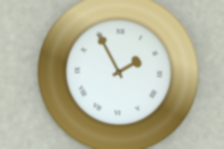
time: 1:55
